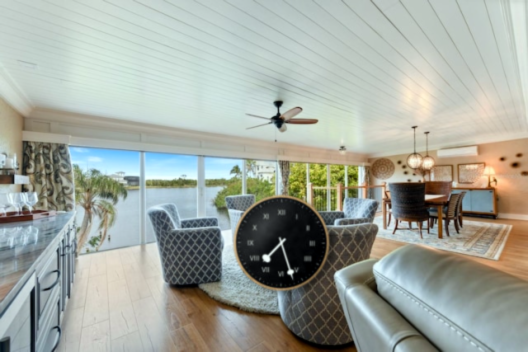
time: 7:27
